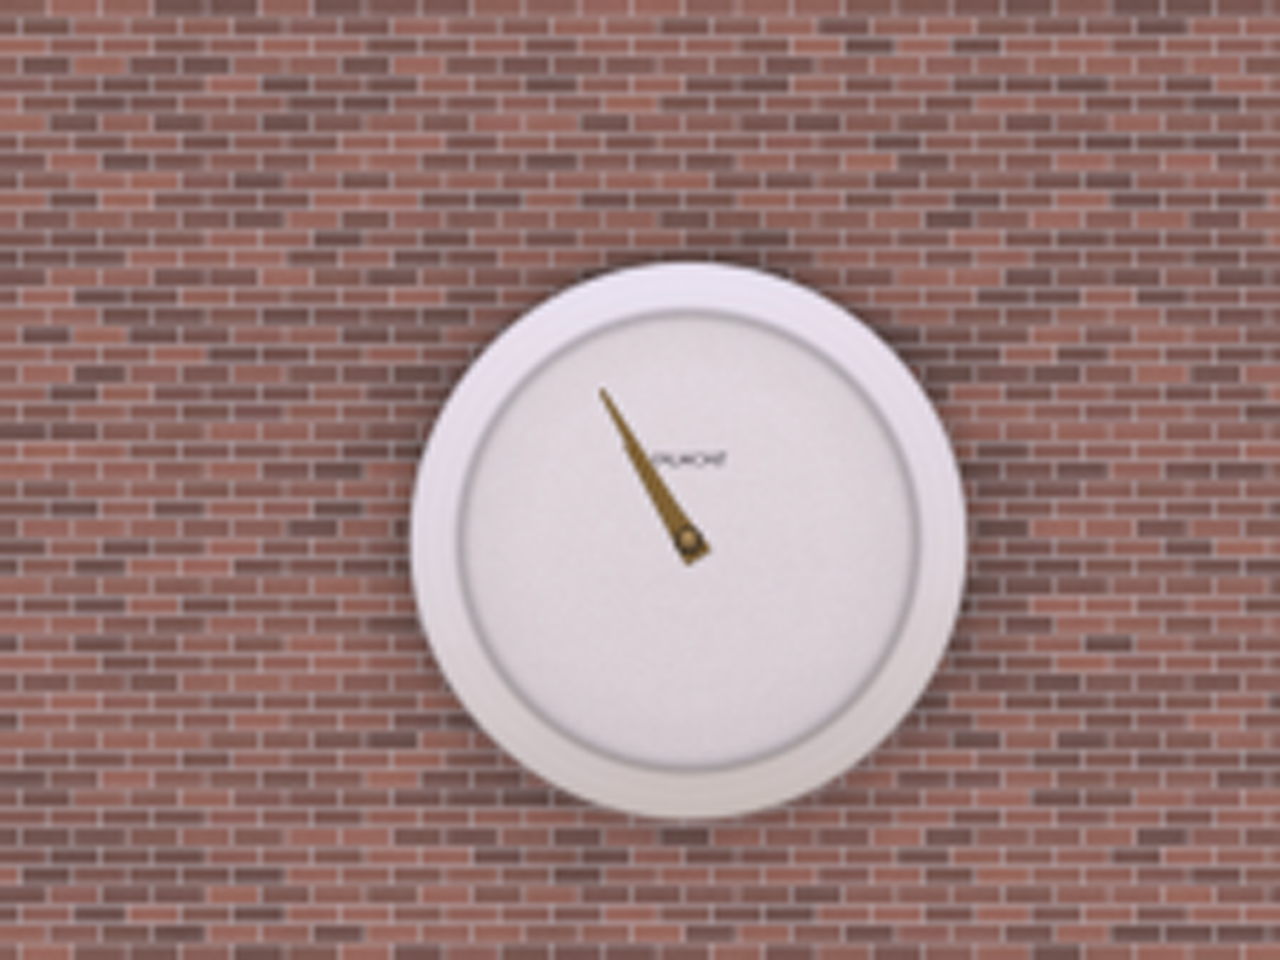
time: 10:55
